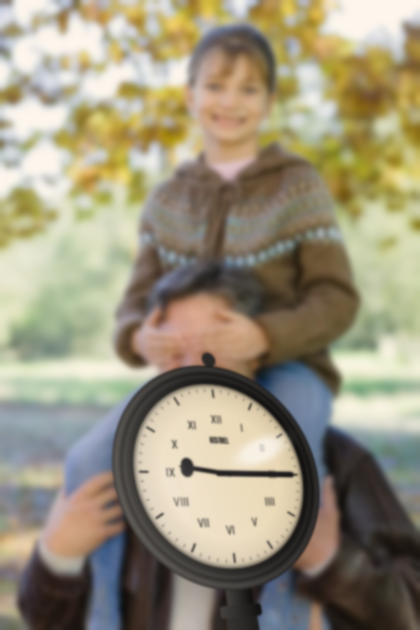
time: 9:15
